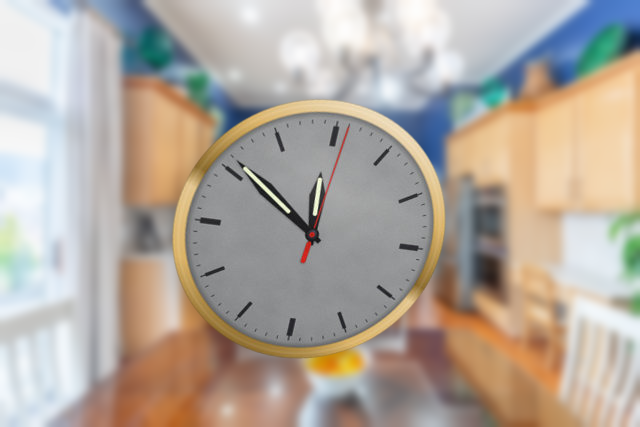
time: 11:51:01
